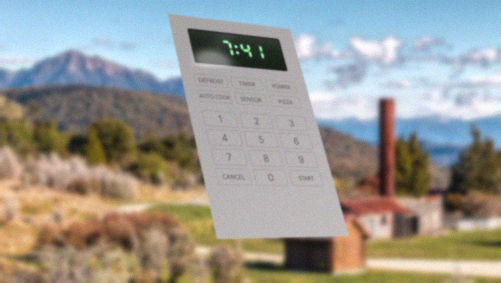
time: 7:41
